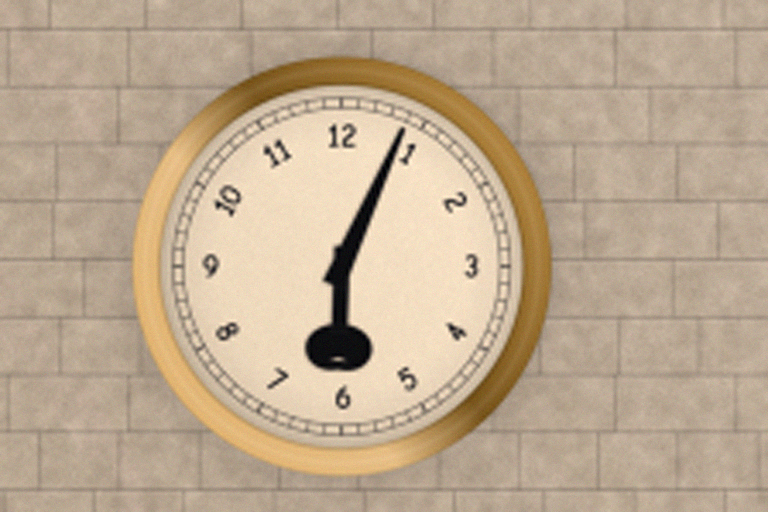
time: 6:04
